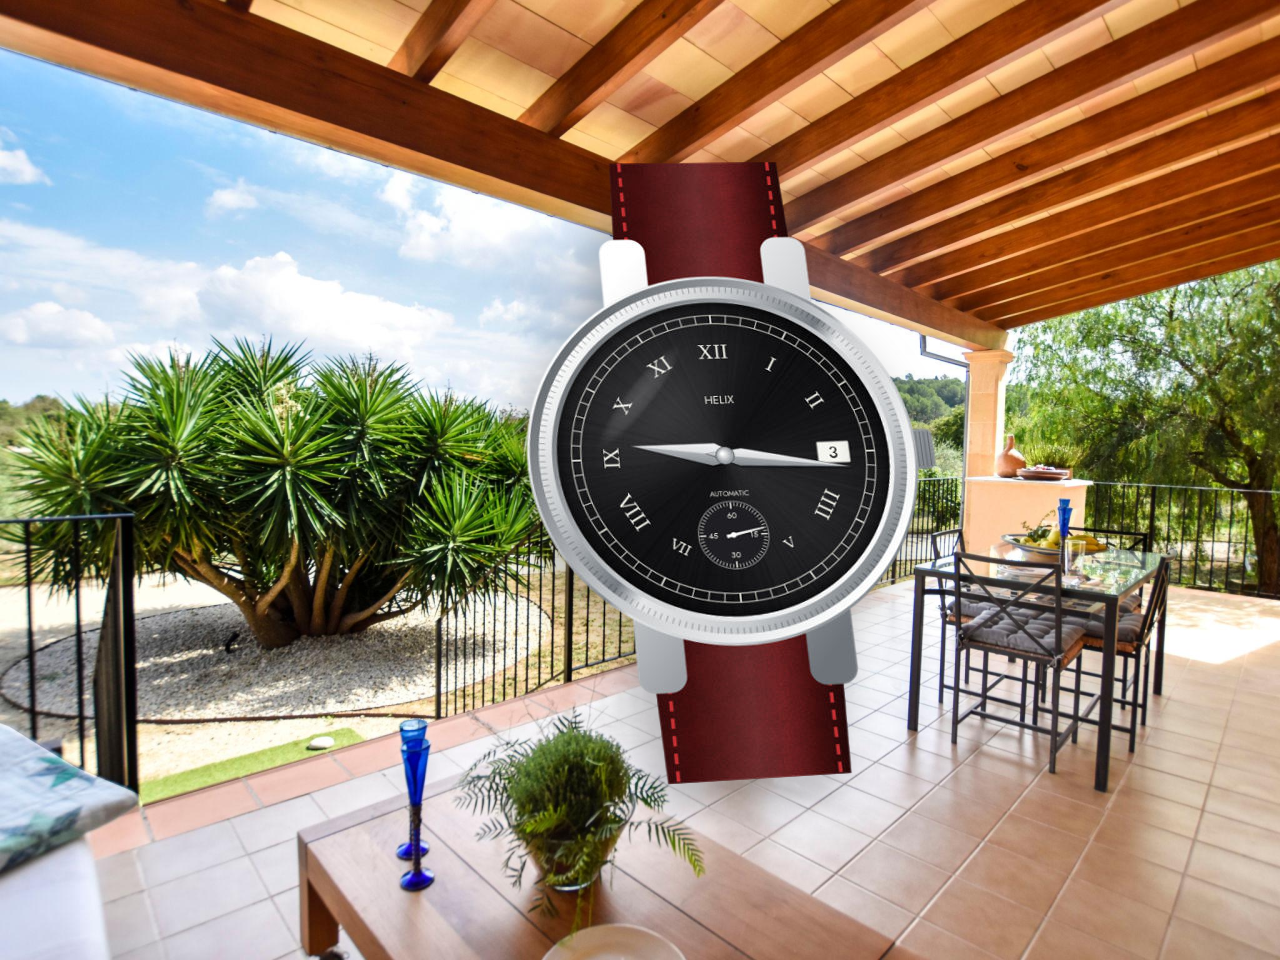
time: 9:16:13
